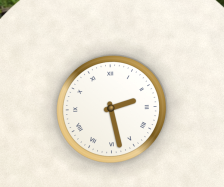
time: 2:28
